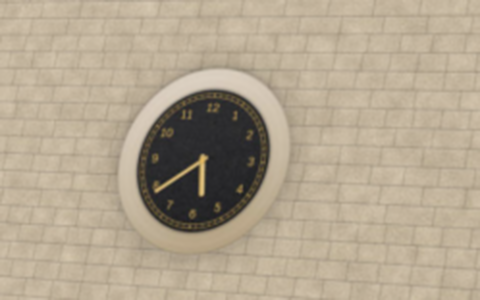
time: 5:39
